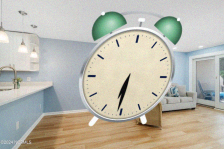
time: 6:31
